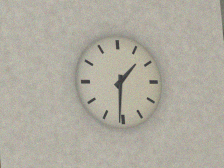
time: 1:31
